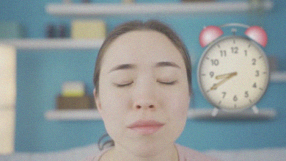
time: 8:40
